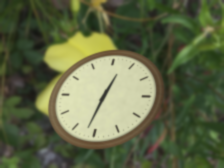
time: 12:32
